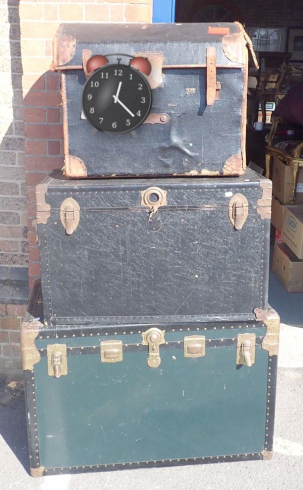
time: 12:22
